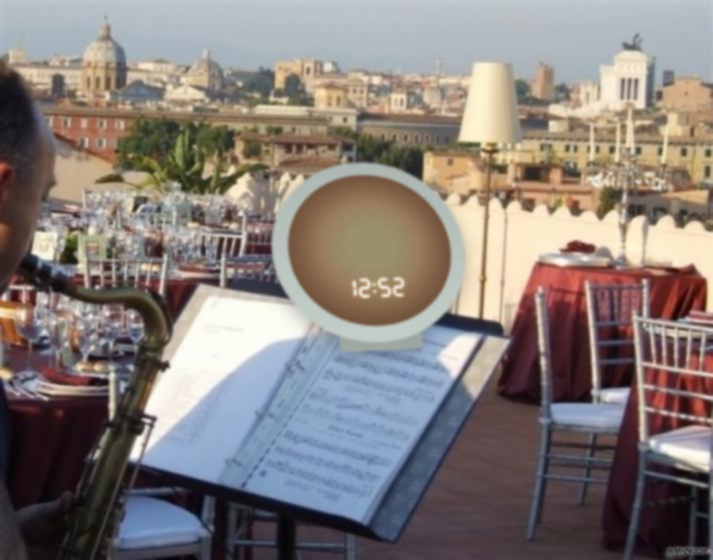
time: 12:52
